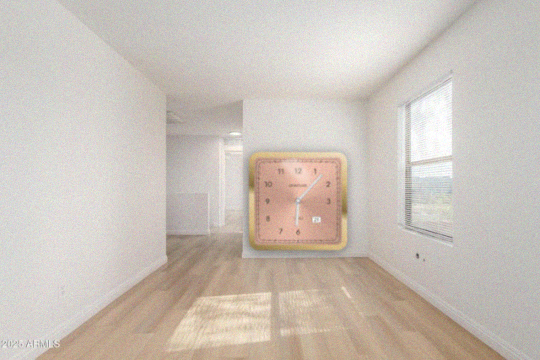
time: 6:07
